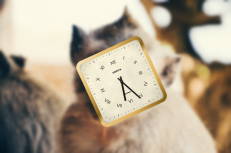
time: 6:26
